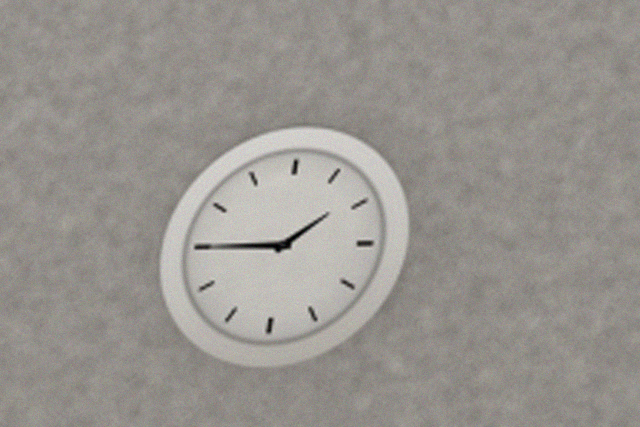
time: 1:45
